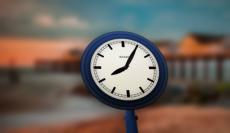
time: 8:05
